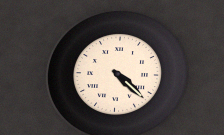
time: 4:22
